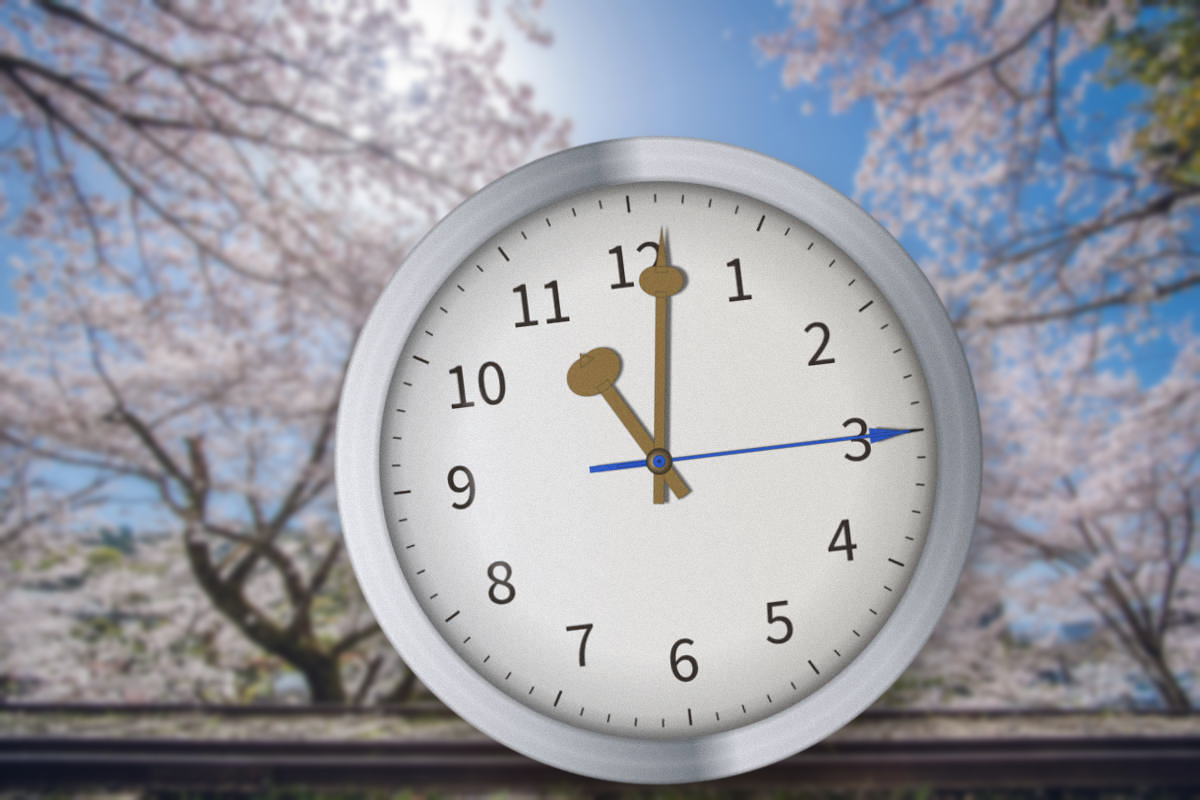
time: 11:01:15
